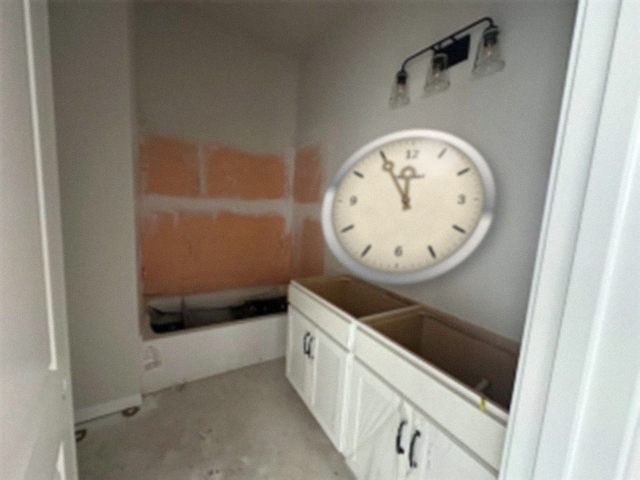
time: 11:55
